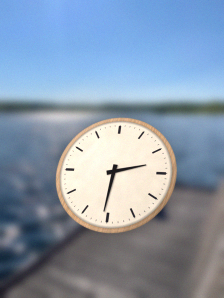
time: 2:31
